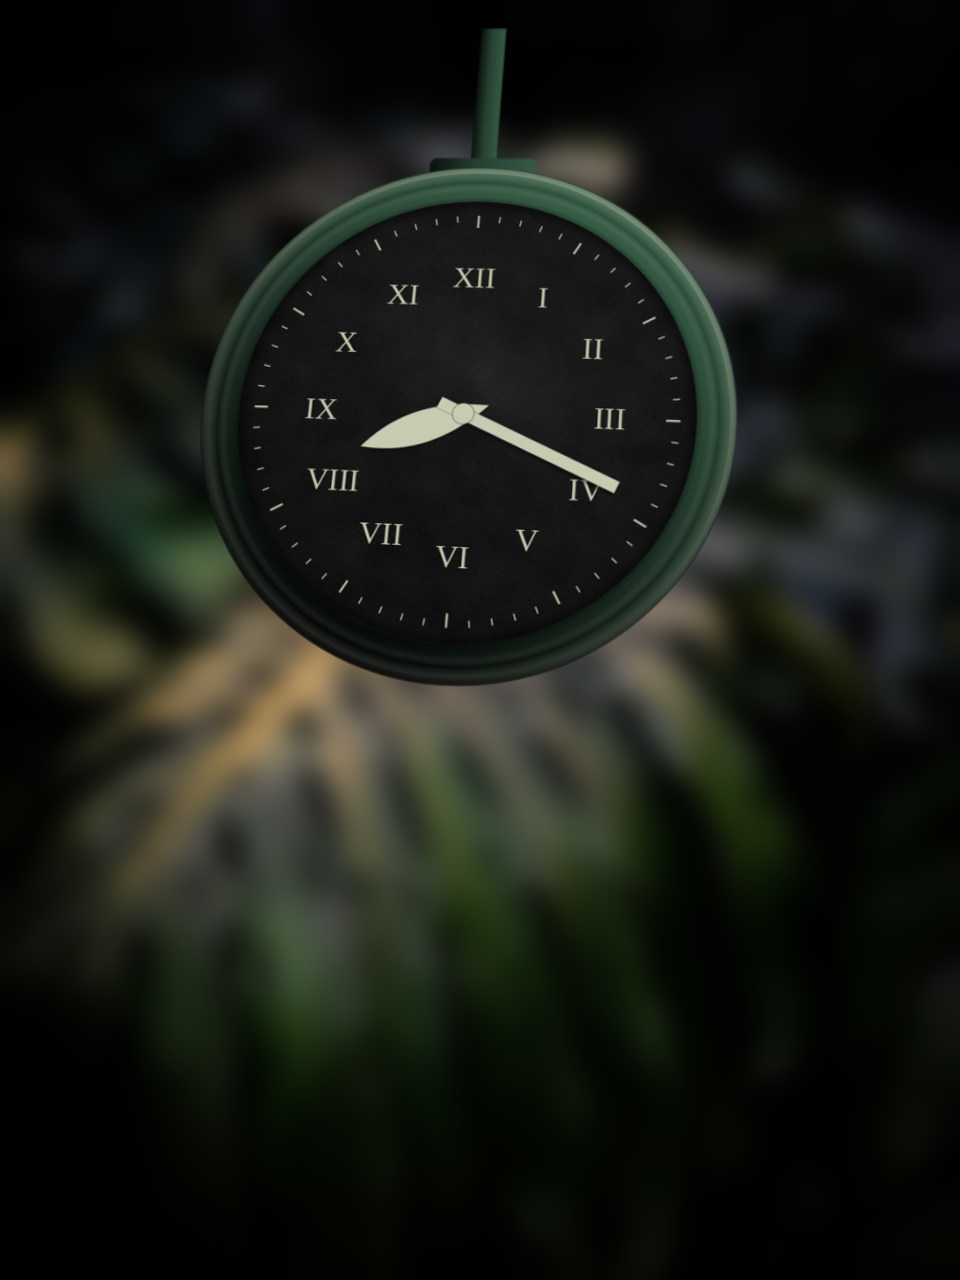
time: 8:19
